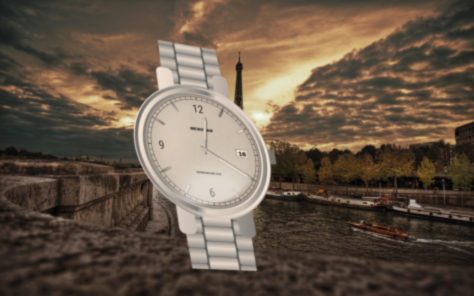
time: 12:20
